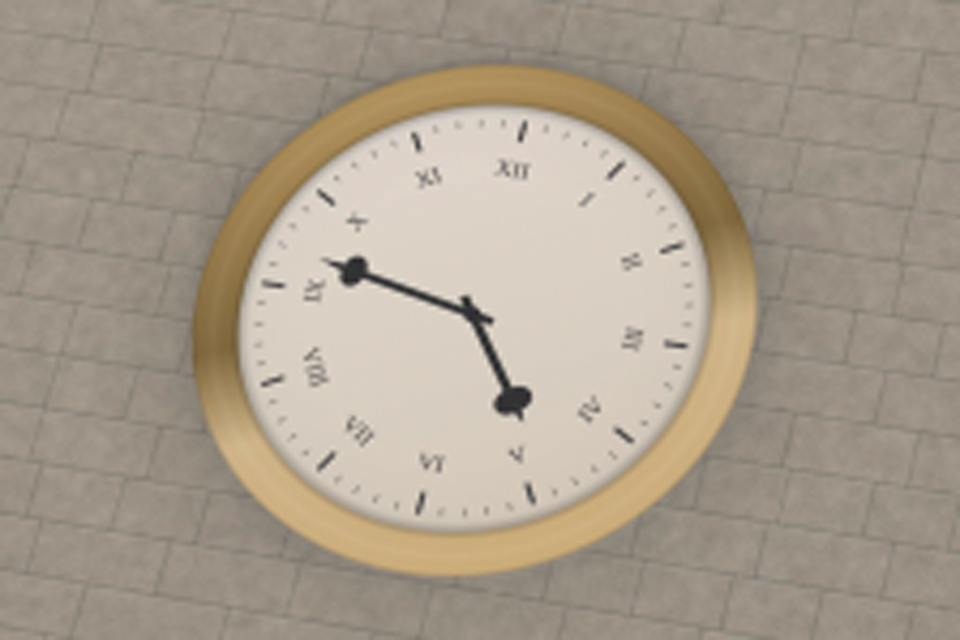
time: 4:47
